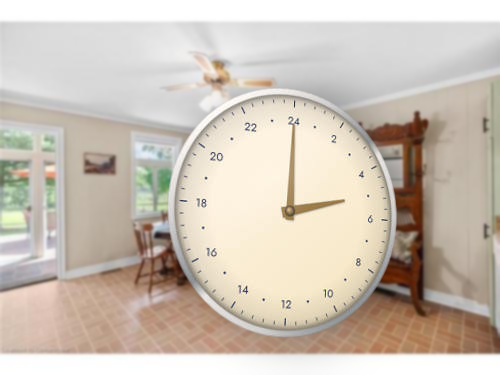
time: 5:00
